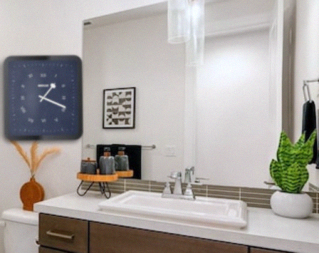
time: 1:19
